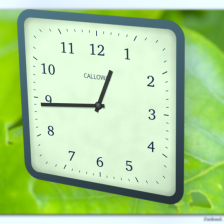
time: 12:44
